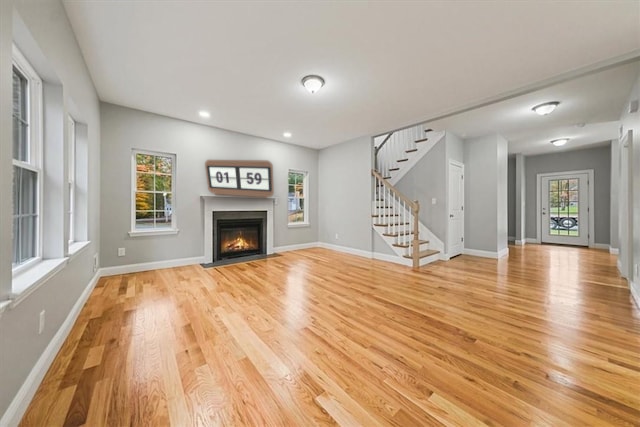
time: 1:59
